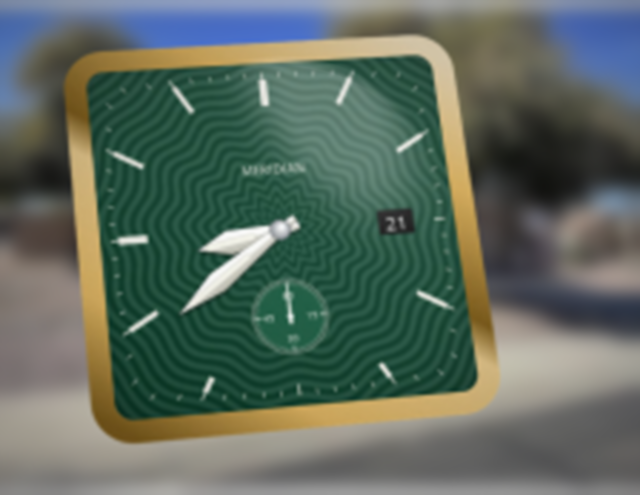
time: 8:39
